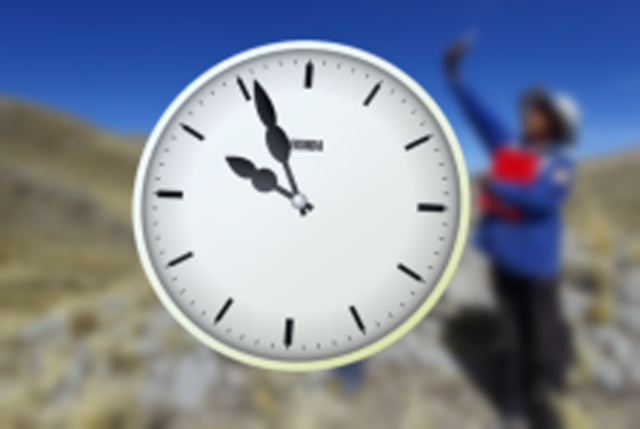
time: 9:56
